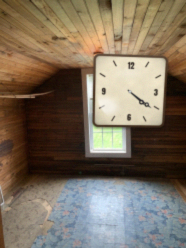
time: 4:21
